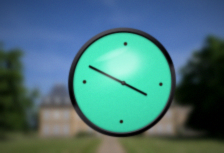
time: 3:49
